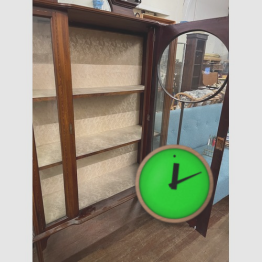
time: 12:11
